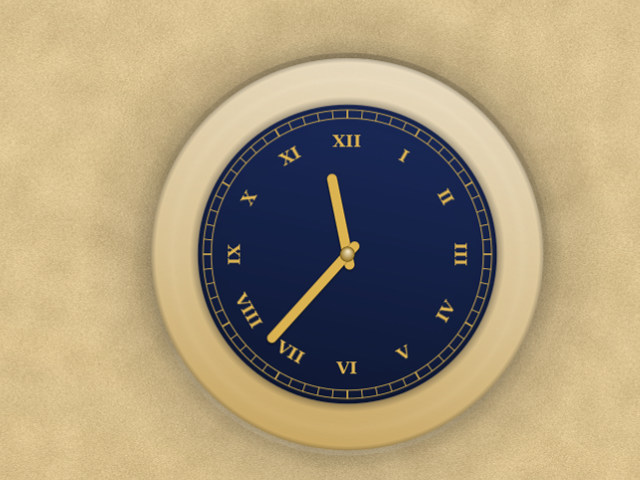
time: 11:37
